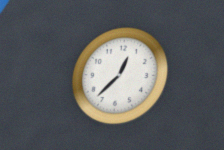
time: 12:37
